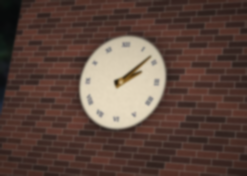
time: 2:08
